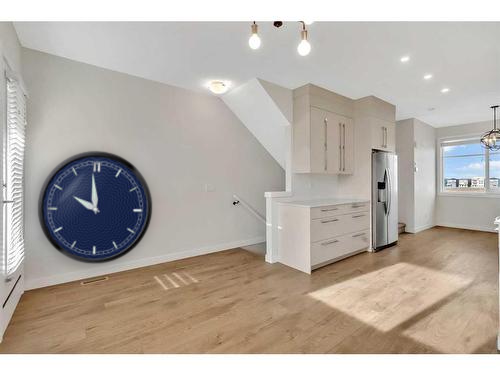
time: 9:59
